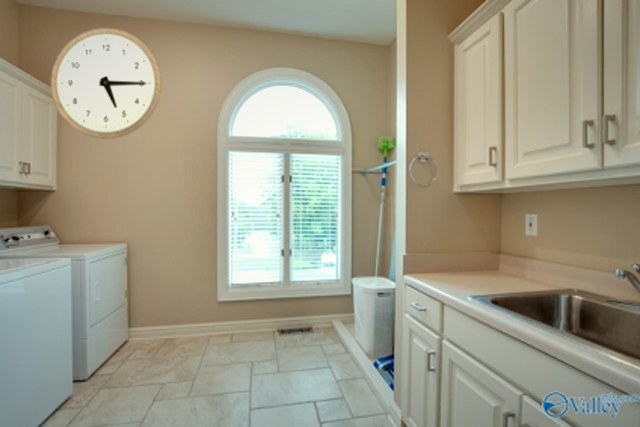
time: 5:15
